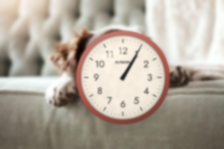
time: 1:05
